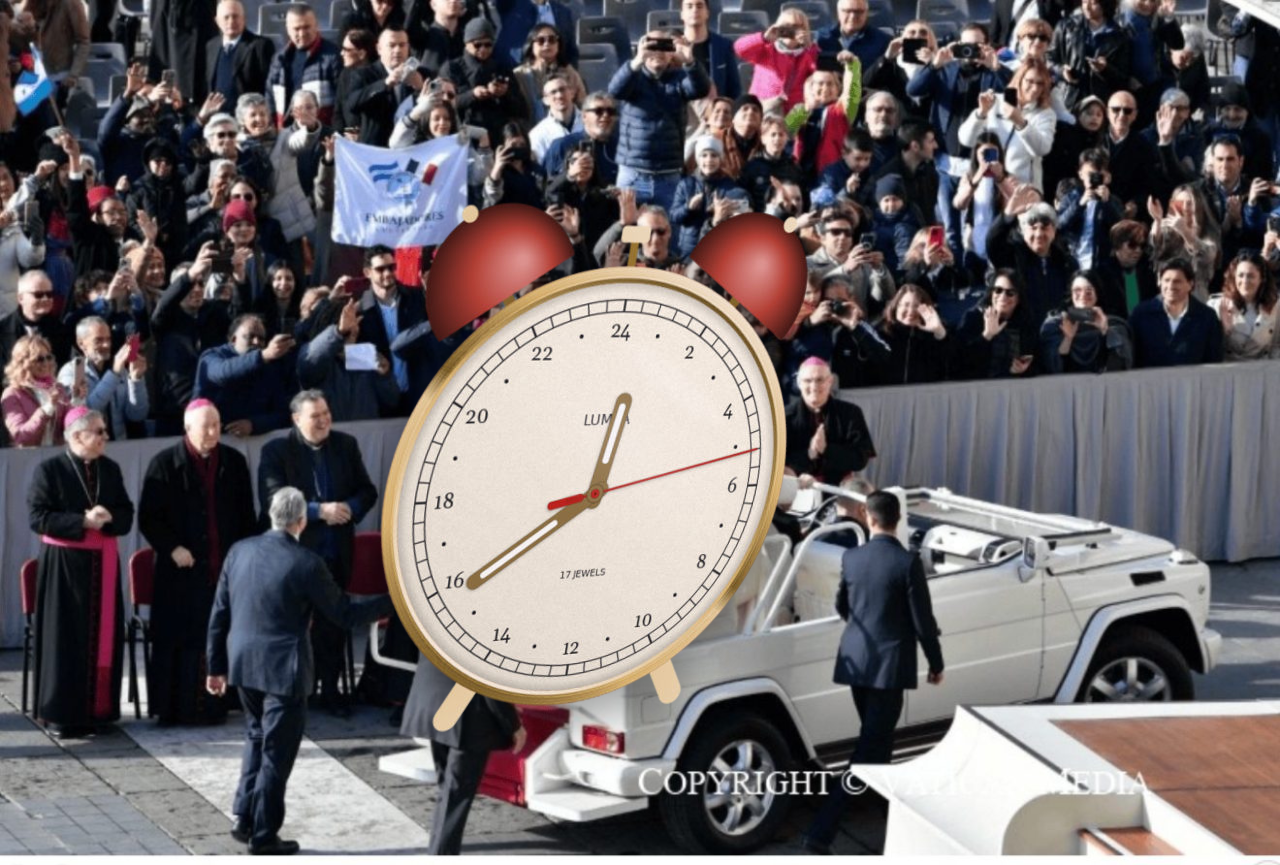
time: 0:39:13
